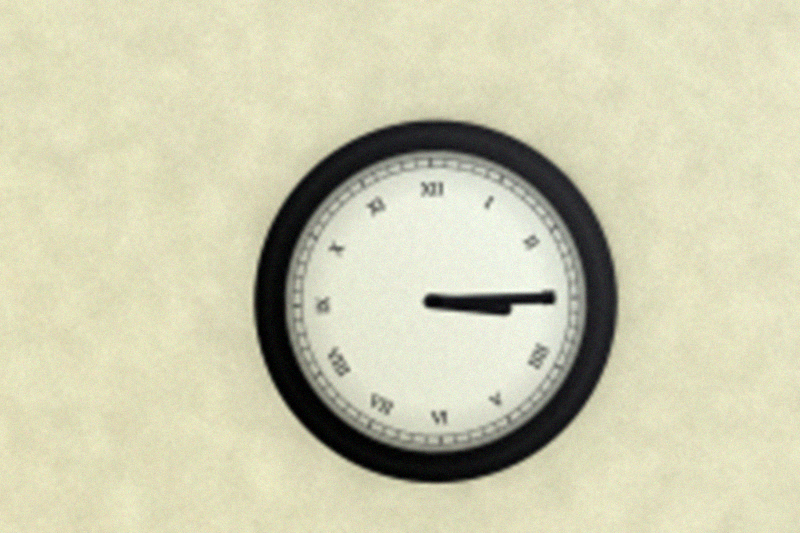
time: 3:15
